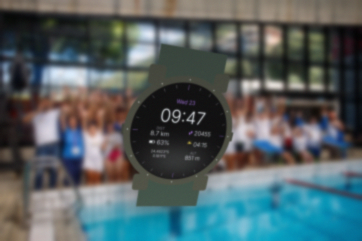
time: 9:47
